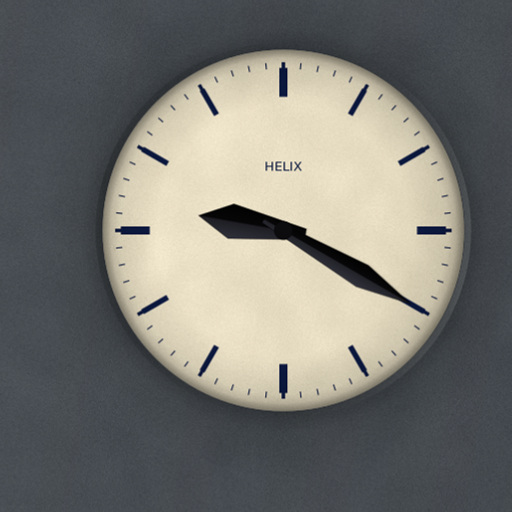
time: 9:20
